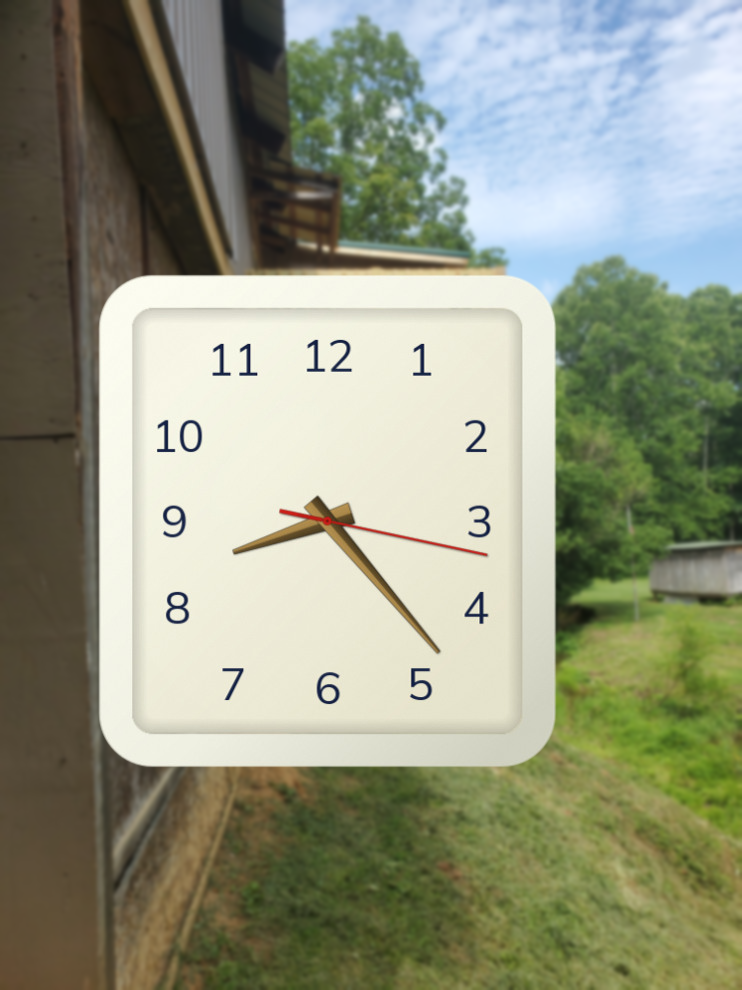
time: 8:23:17
